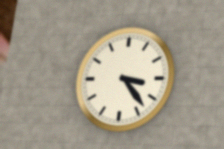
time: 3:23
